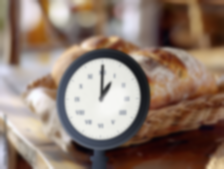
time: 1:00
